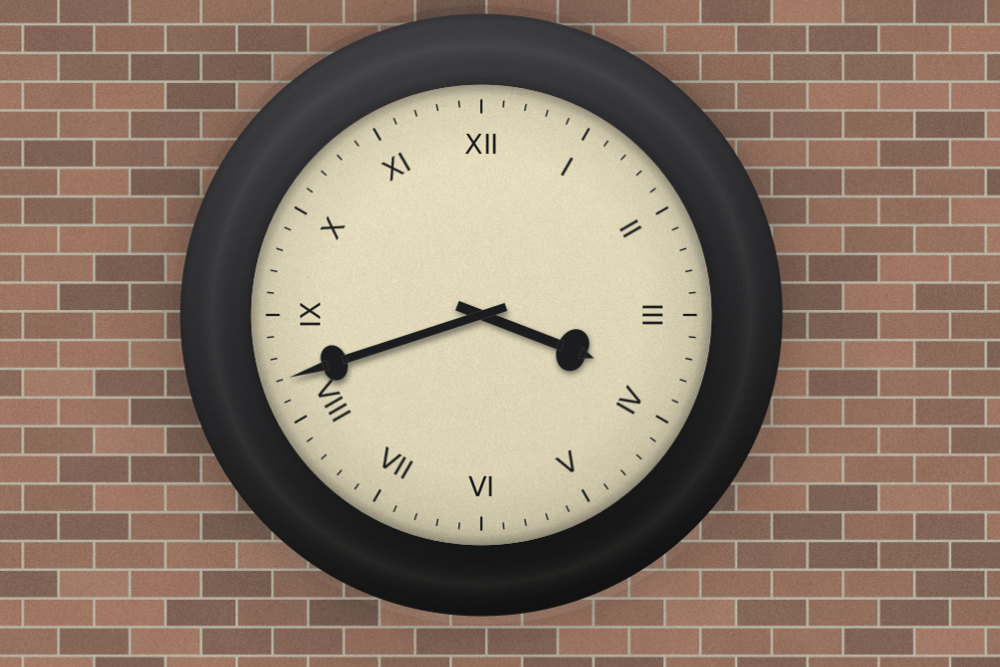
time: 3:42
